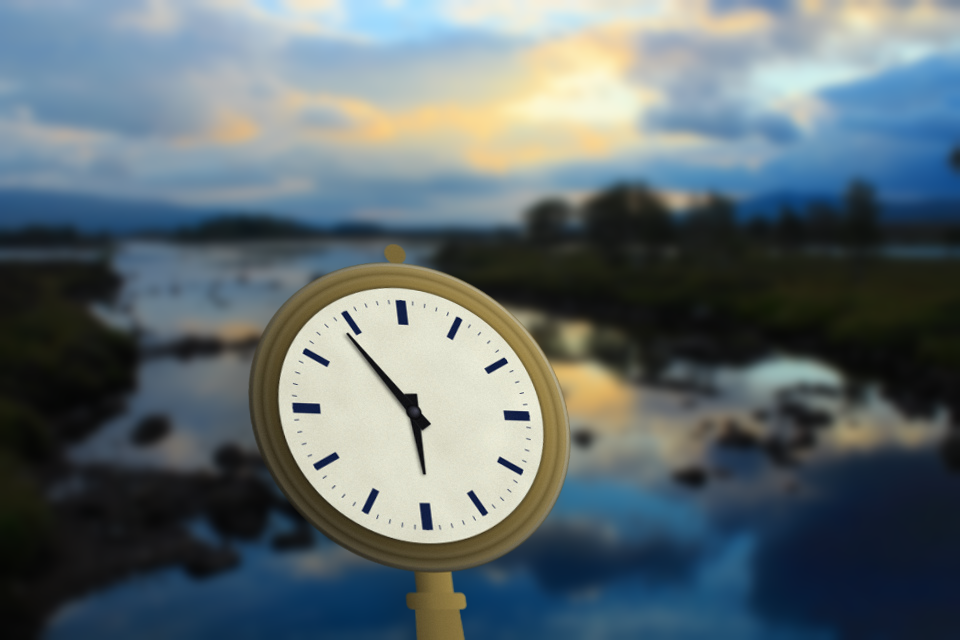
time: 5:54
